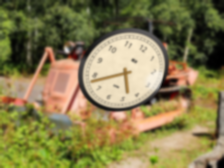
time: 4:38
